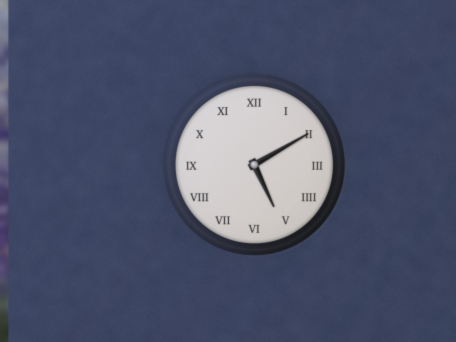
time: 5:10
